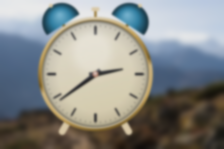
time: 2:39
